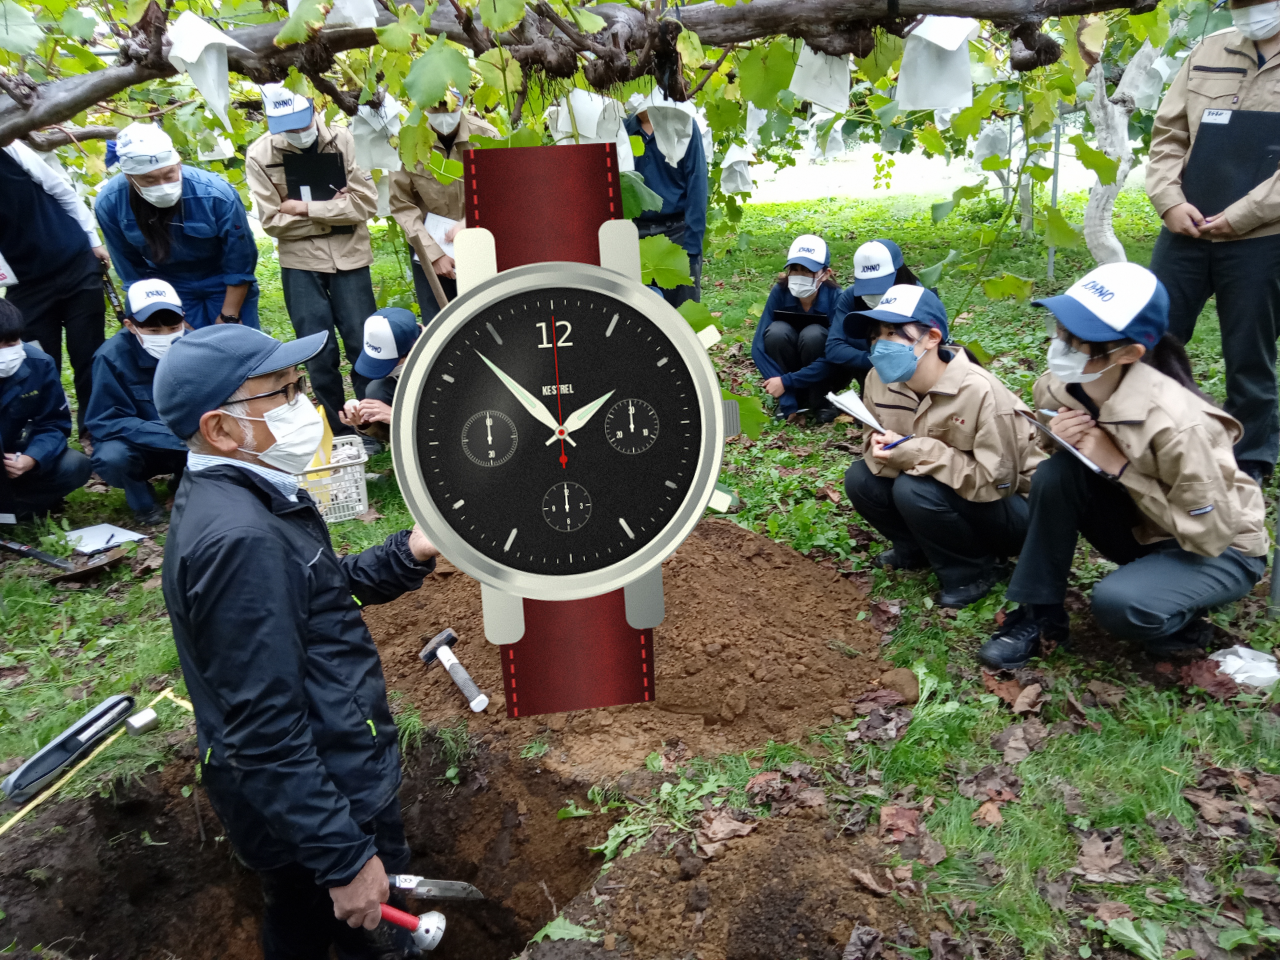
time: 1:53
